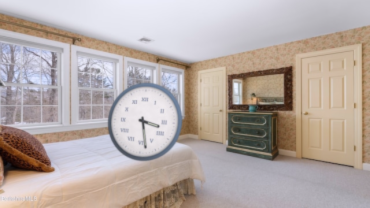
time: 3:28
